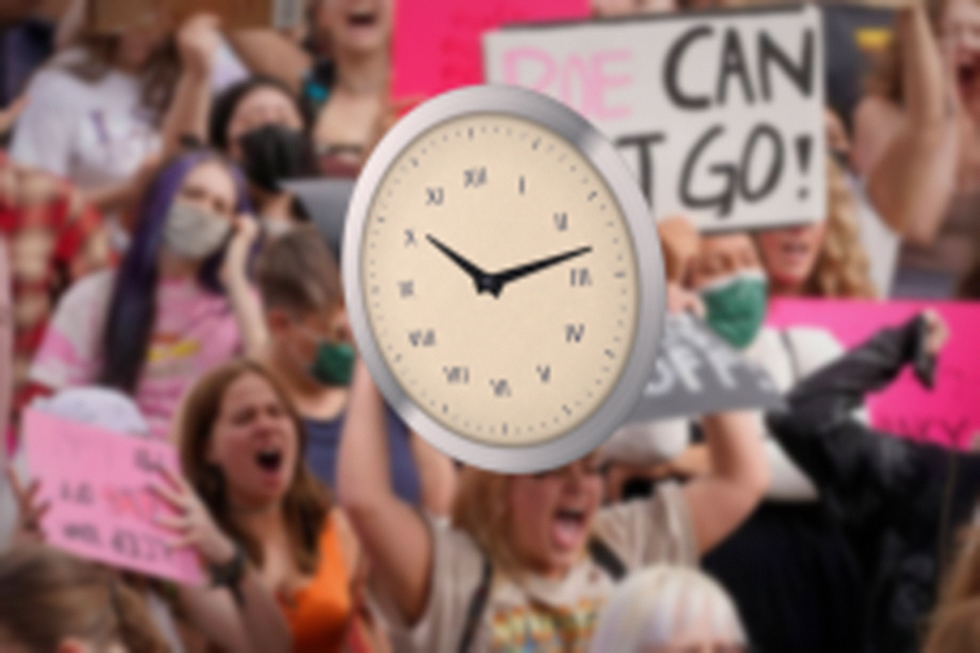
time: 10:13
